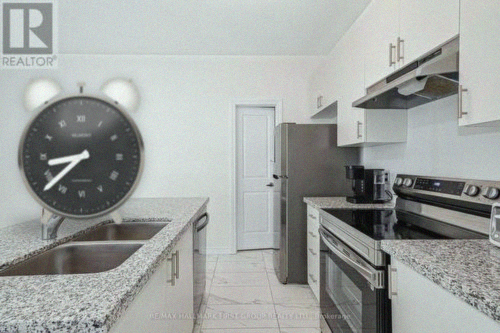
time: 8:38
